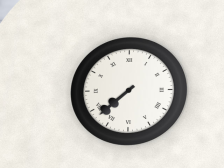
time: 7:38
